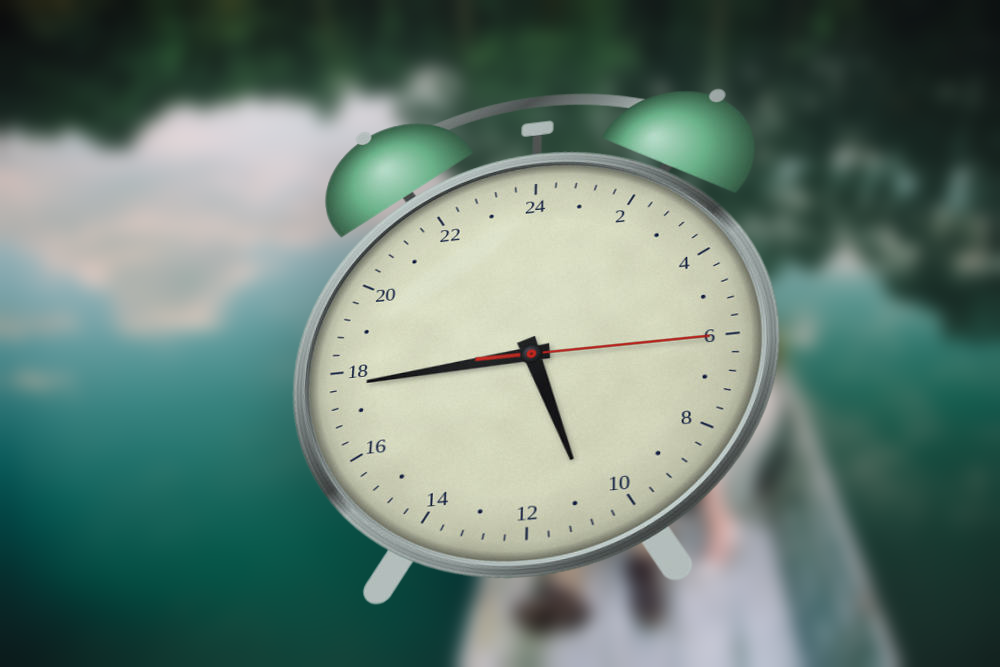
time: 10:44:15
